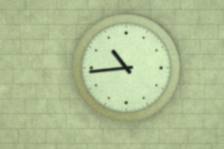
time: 10:44
